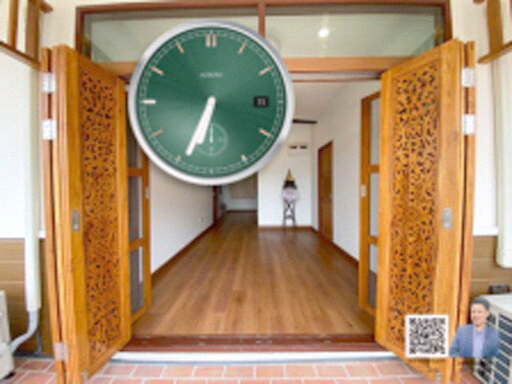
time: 6:34
